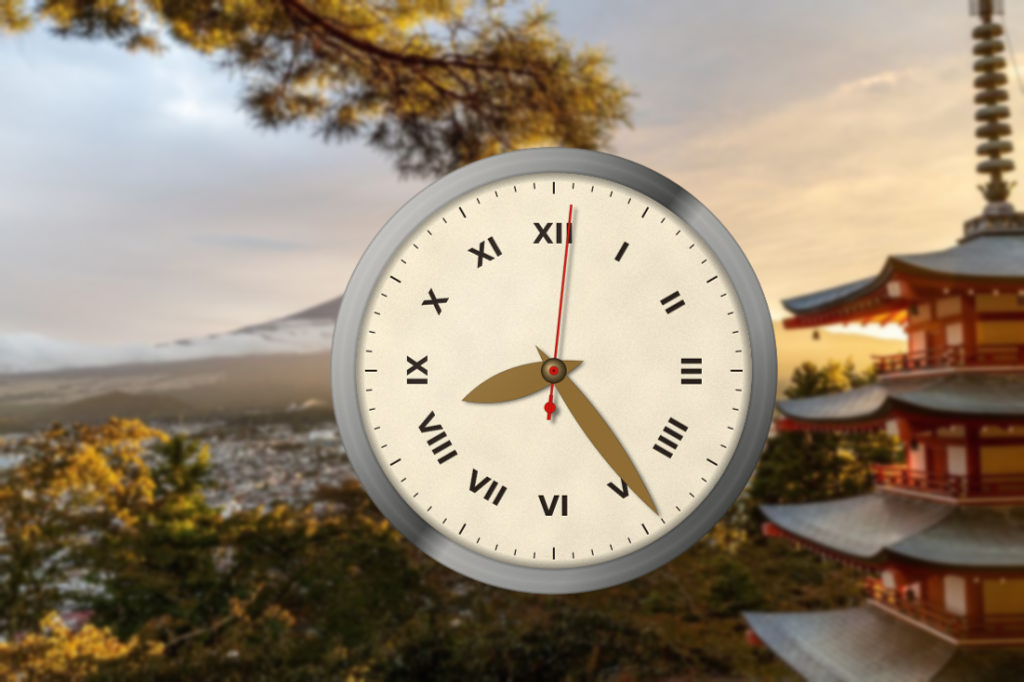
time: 8:24:01
